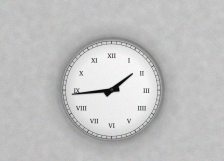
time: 1:44
